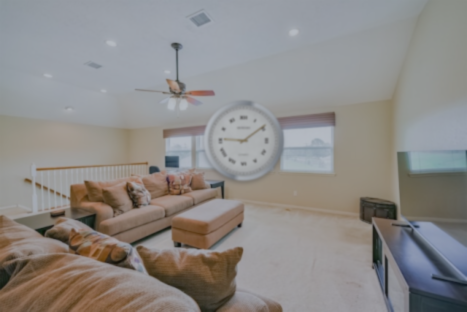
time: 9:09
